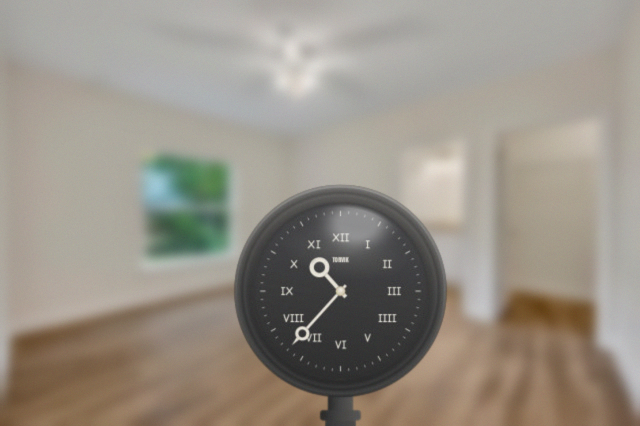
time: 10:37
